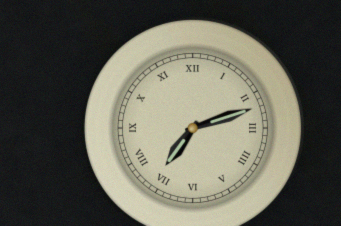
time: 7:12
